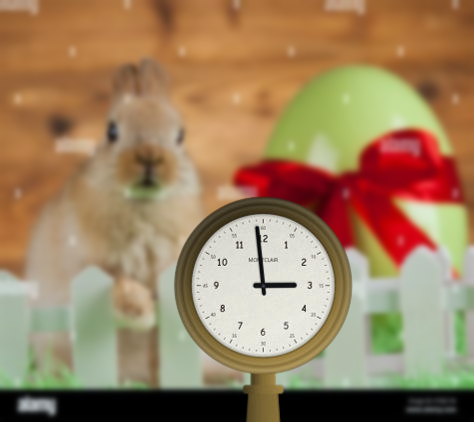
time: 2:59
